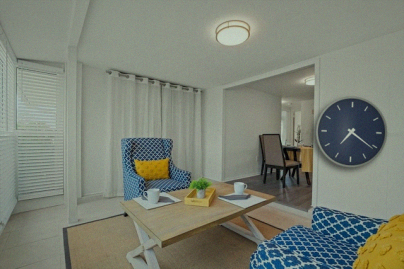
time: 7:21
